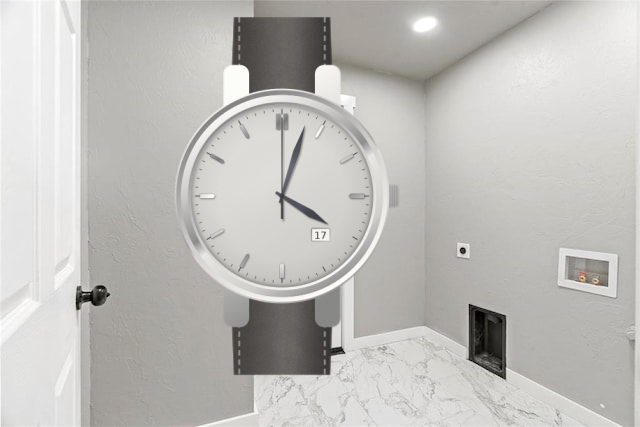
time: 4:03:00
